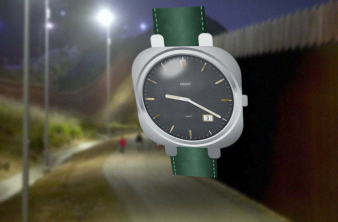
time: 9:20
